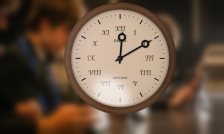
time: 12:10
